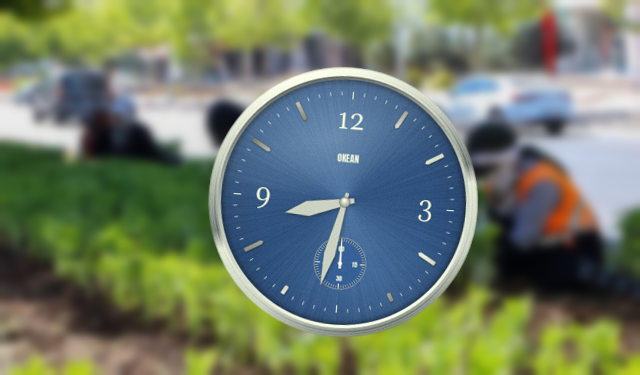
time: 8:32
